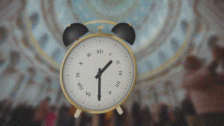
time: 1:30
